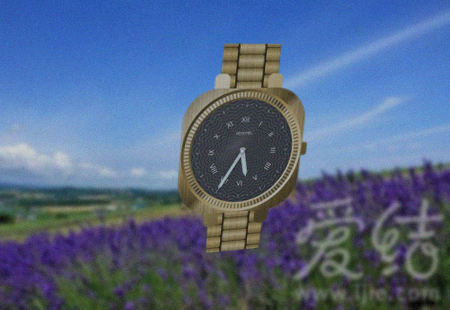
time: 5:35
